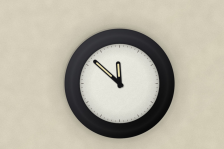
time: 11:52
